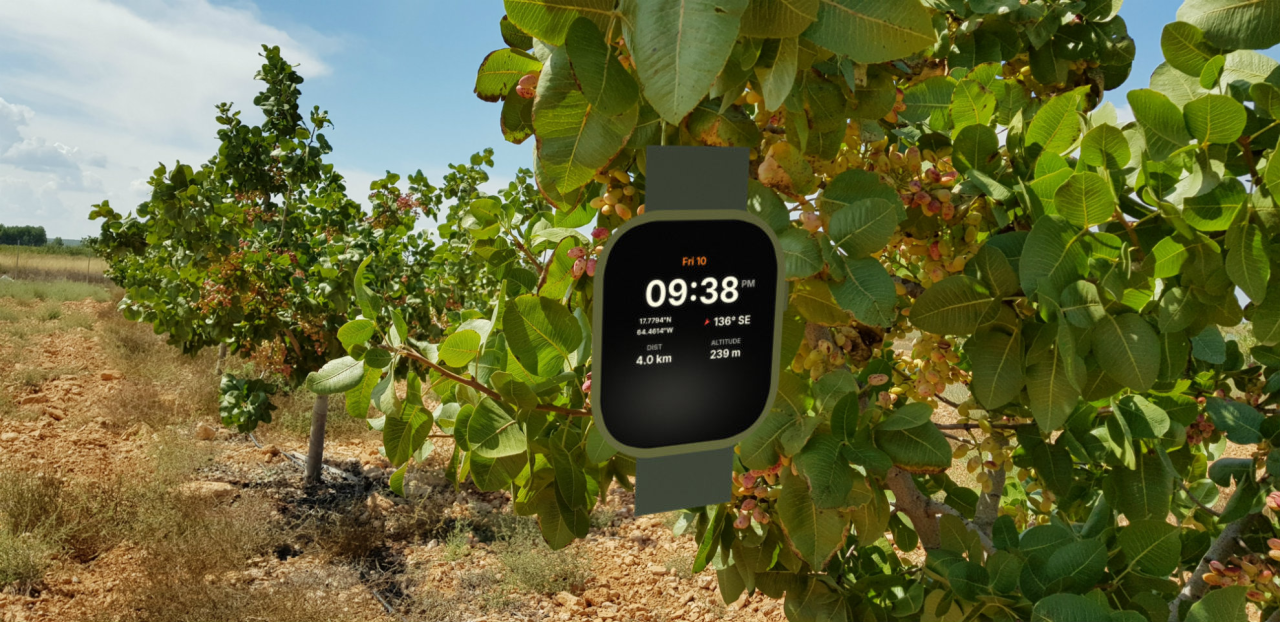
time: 9:38
